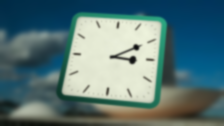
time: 3:10
